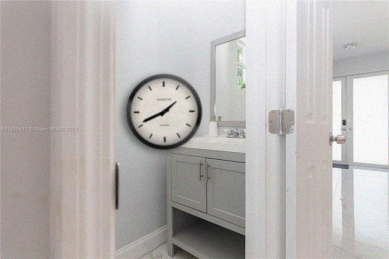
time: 1:41
